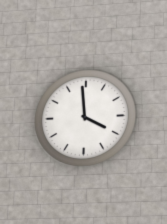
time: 3:59
